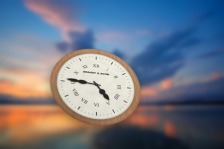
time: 4:46
